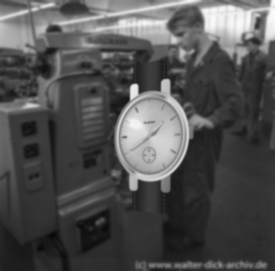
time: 1:40
